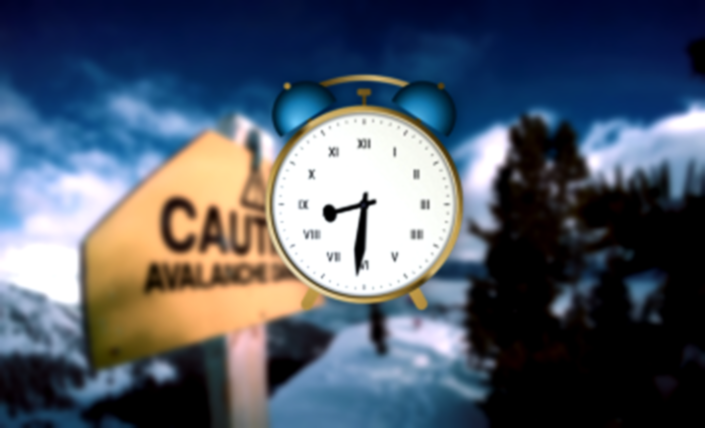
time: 8:31
